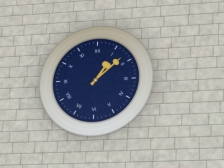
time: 1:08
